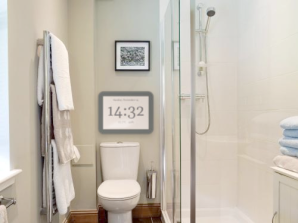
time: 14:32
